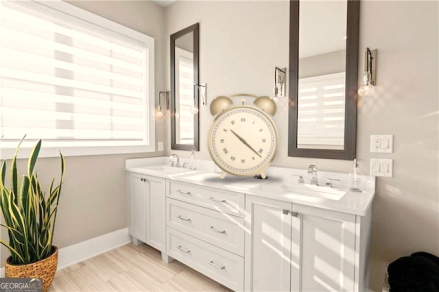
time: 10:22
